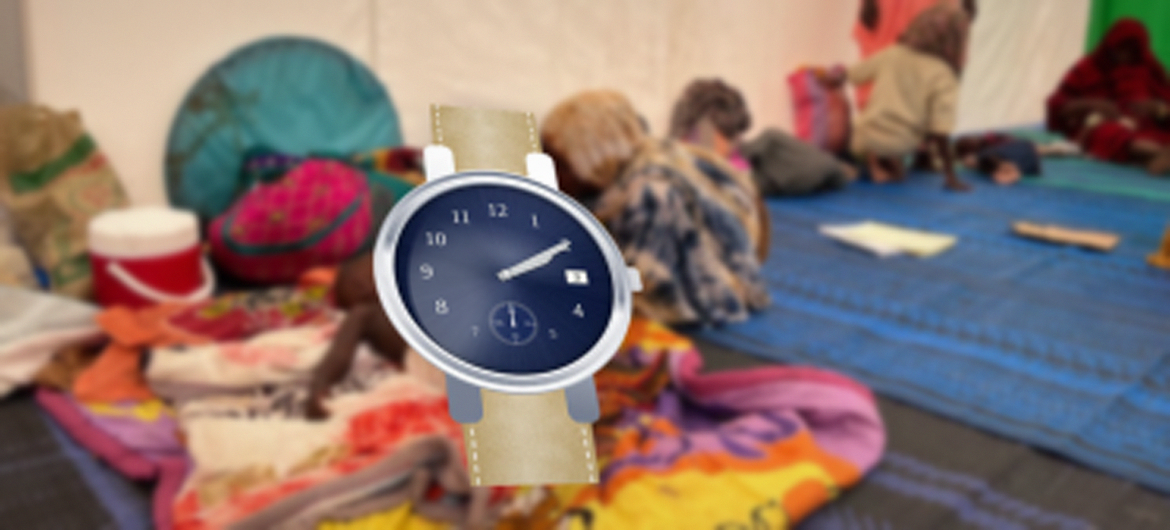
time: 2:10
